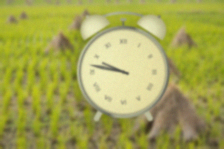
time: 9:47
